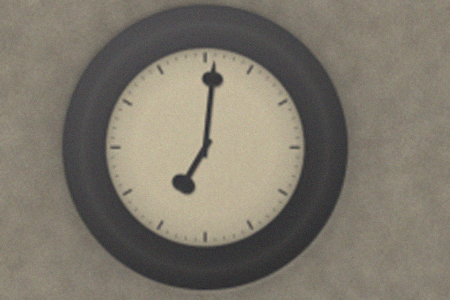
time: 7:01
